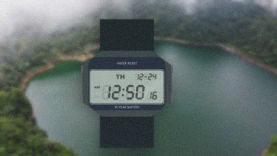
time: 12:50:16
